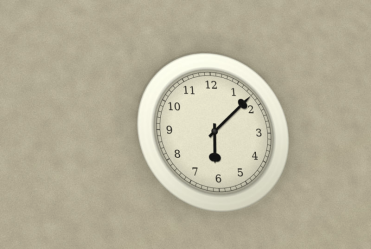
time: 6:08
